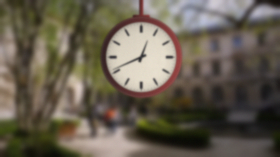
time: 12:41
